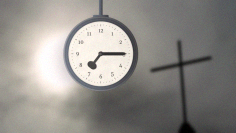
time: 7:15
